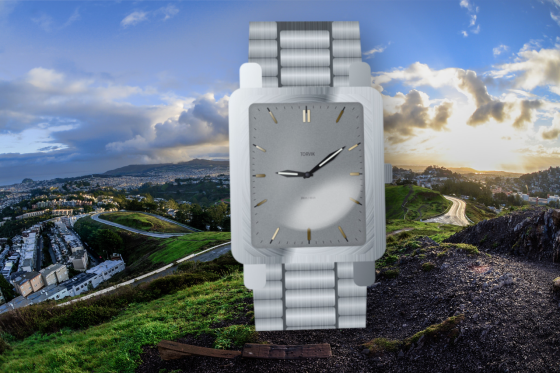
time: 9:09
